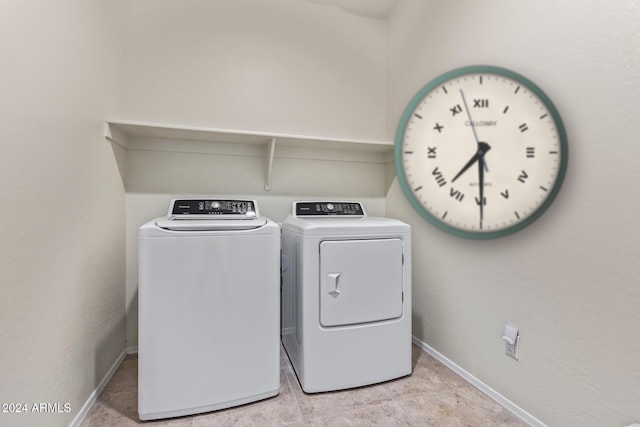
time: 7:29:57
